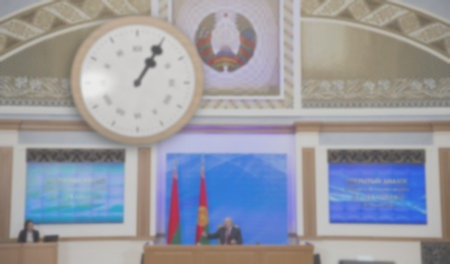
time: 1:05
